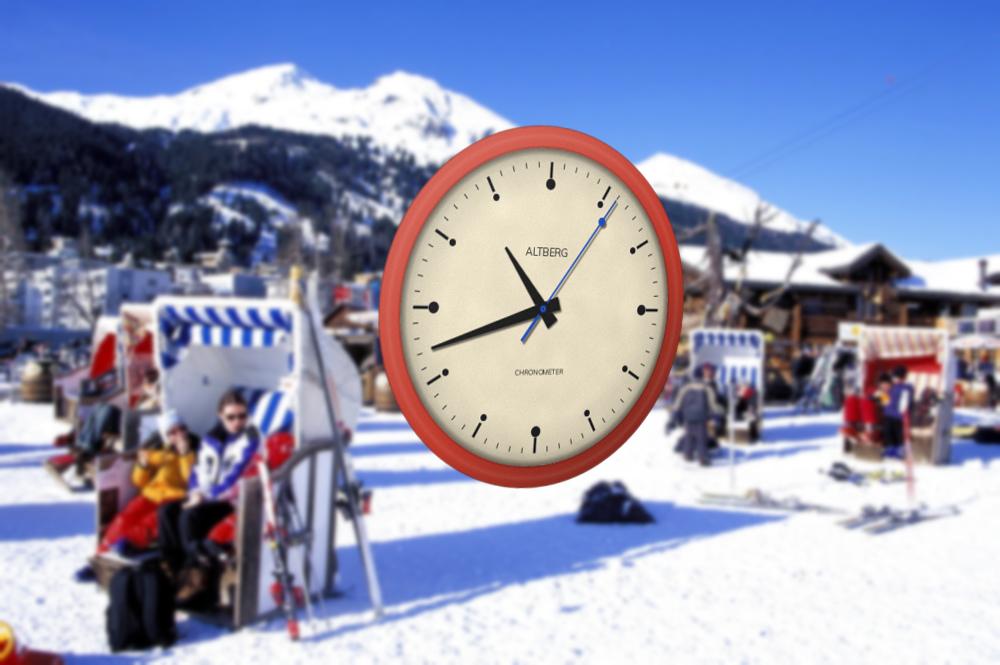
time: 10:42:06
